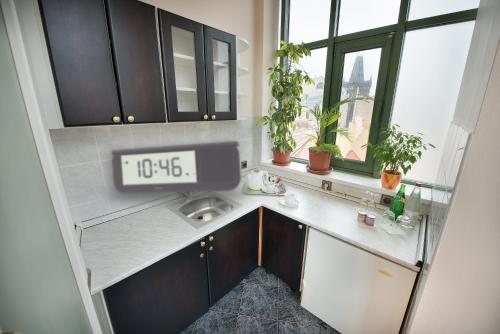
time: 10:46
